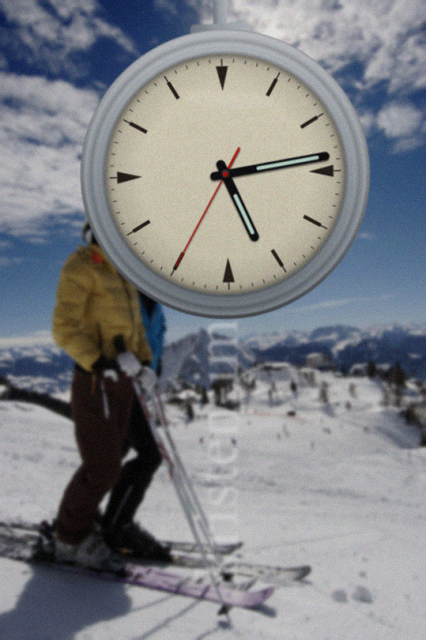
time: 5:13:35
